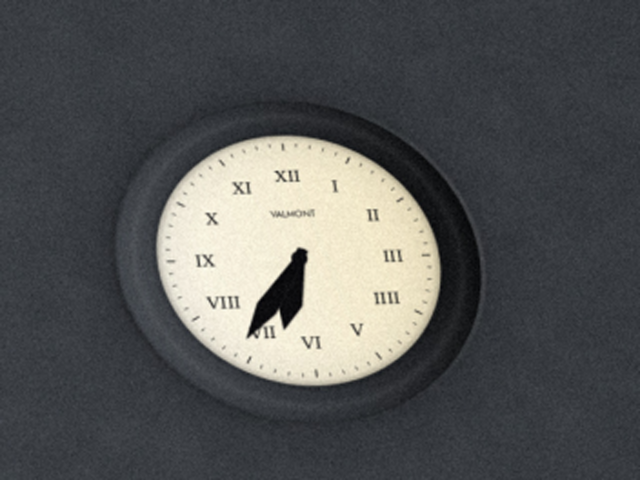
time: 6:36
